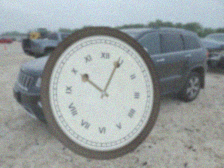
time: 10:04
